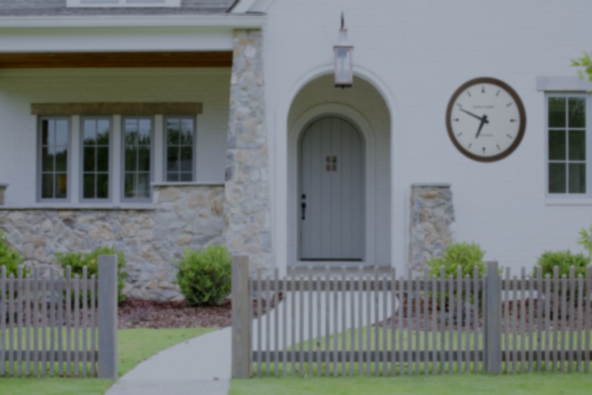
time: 6:49
